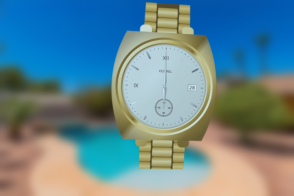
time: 6:00
